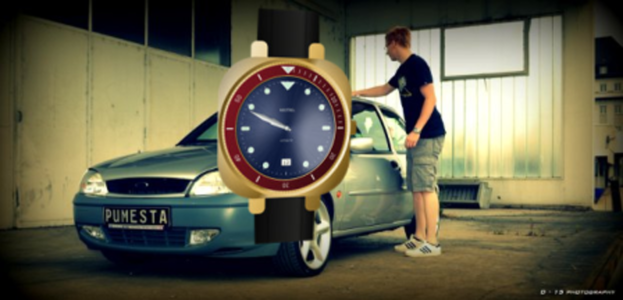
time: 9:49
